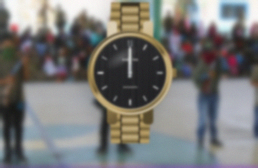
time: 12:00
